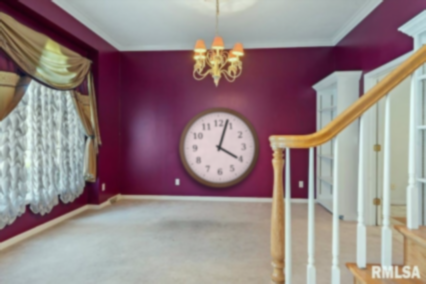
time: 4:03
